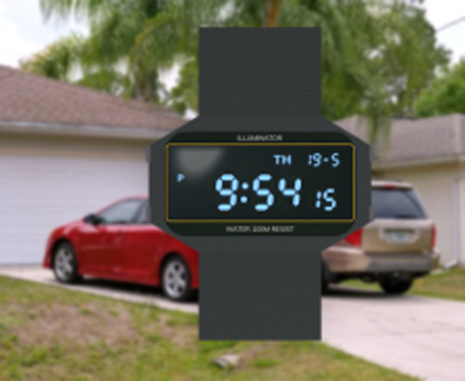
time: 9:54:15
